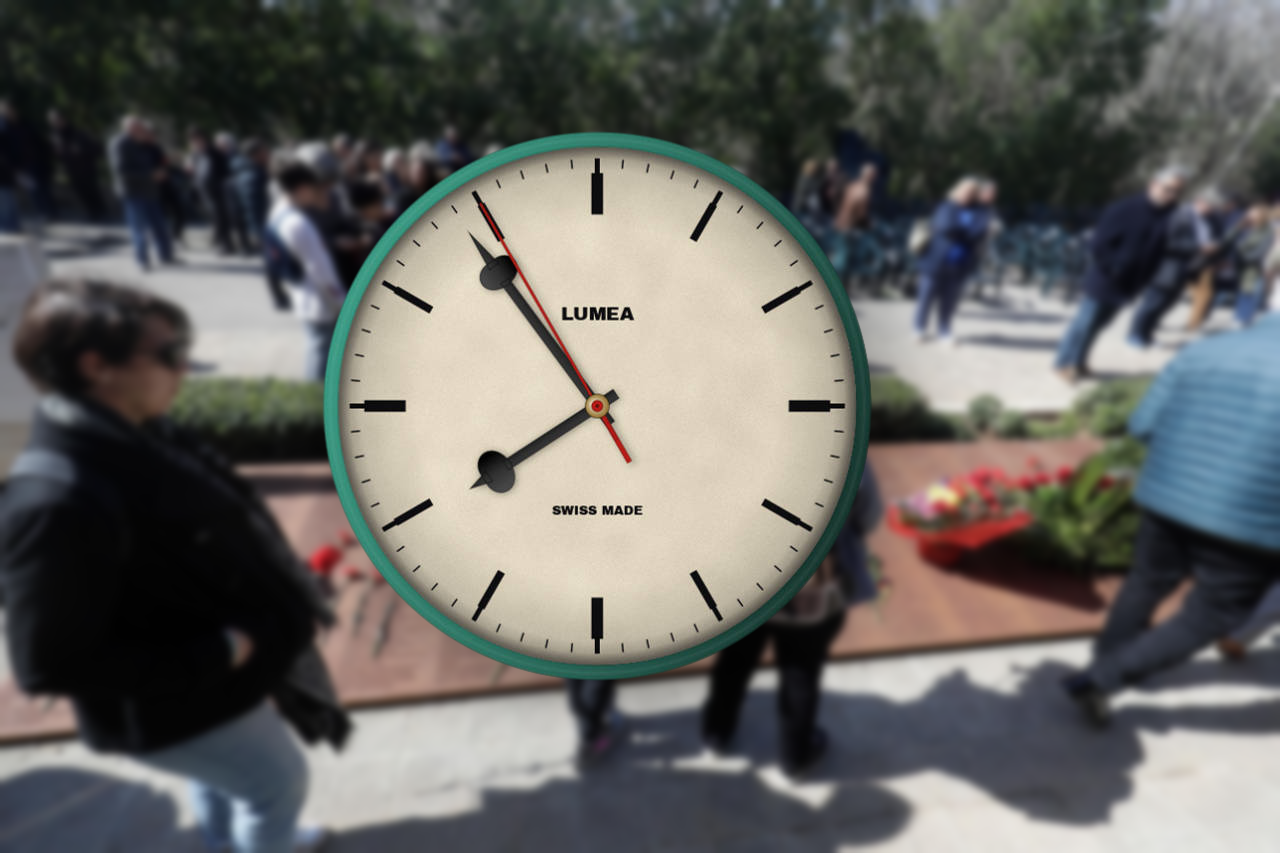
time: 7:53:55
